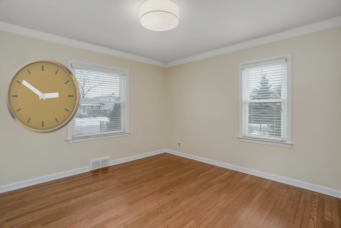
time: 2:51
